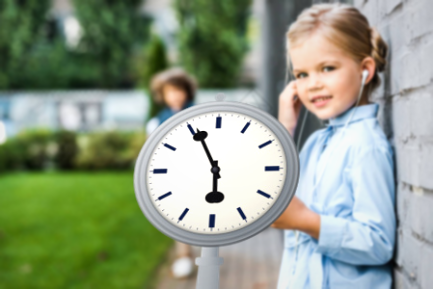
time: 5:56
